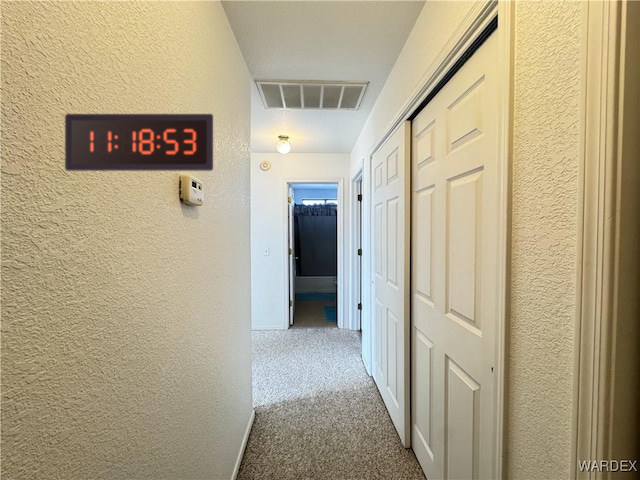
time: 11:18:53
